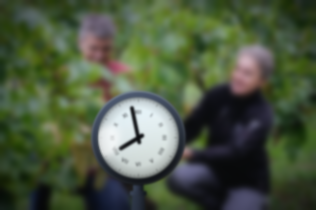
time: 7:58
